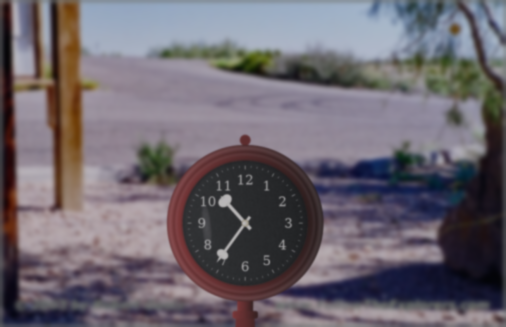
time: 10:36
